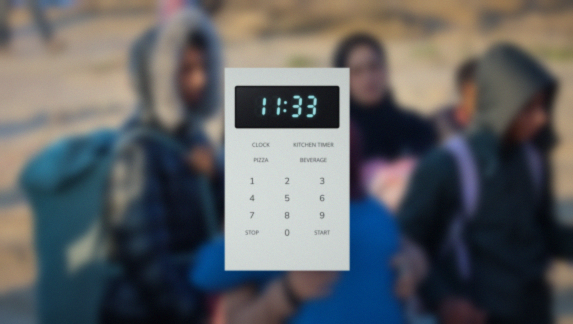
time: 11:33
